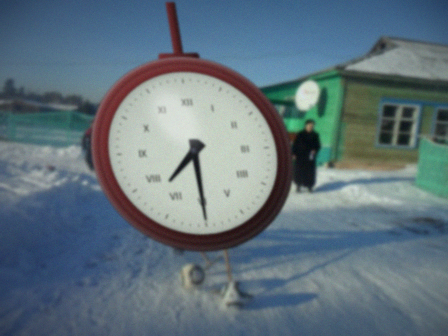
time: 7:30
